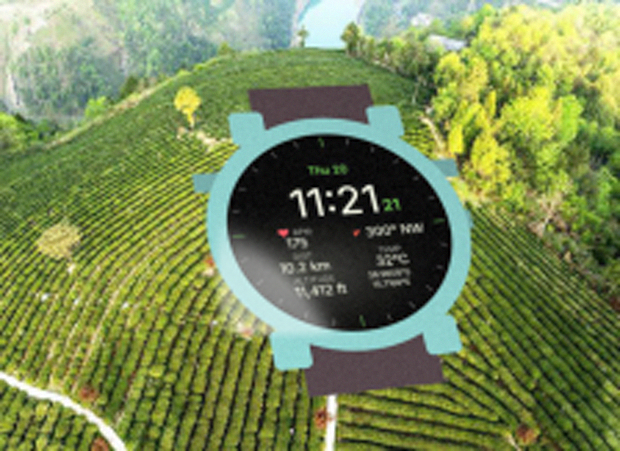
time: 11:21
